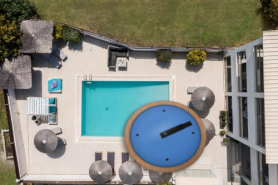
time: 2:11
